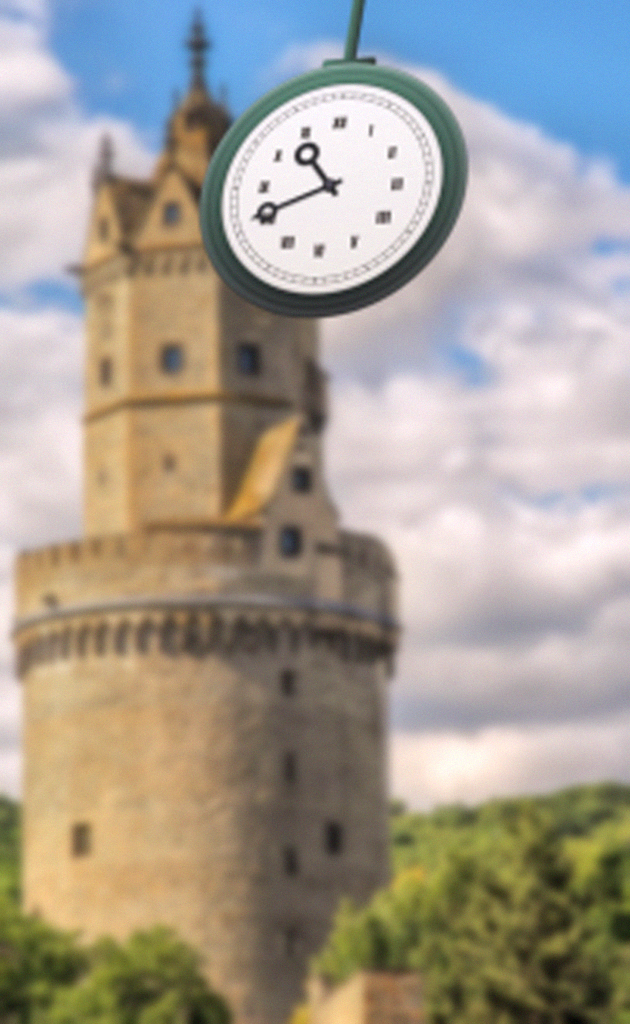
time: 10:41
